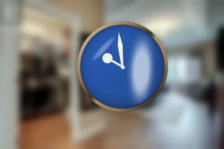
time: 9:59
